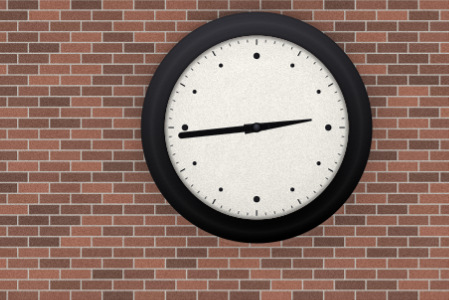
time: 2:44
